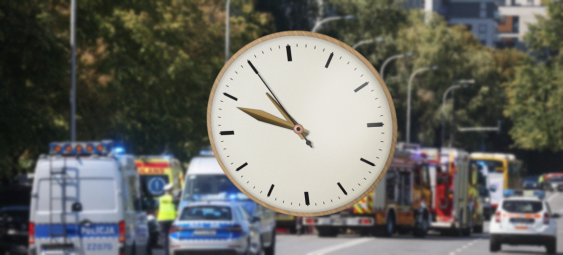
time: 10:48:55
